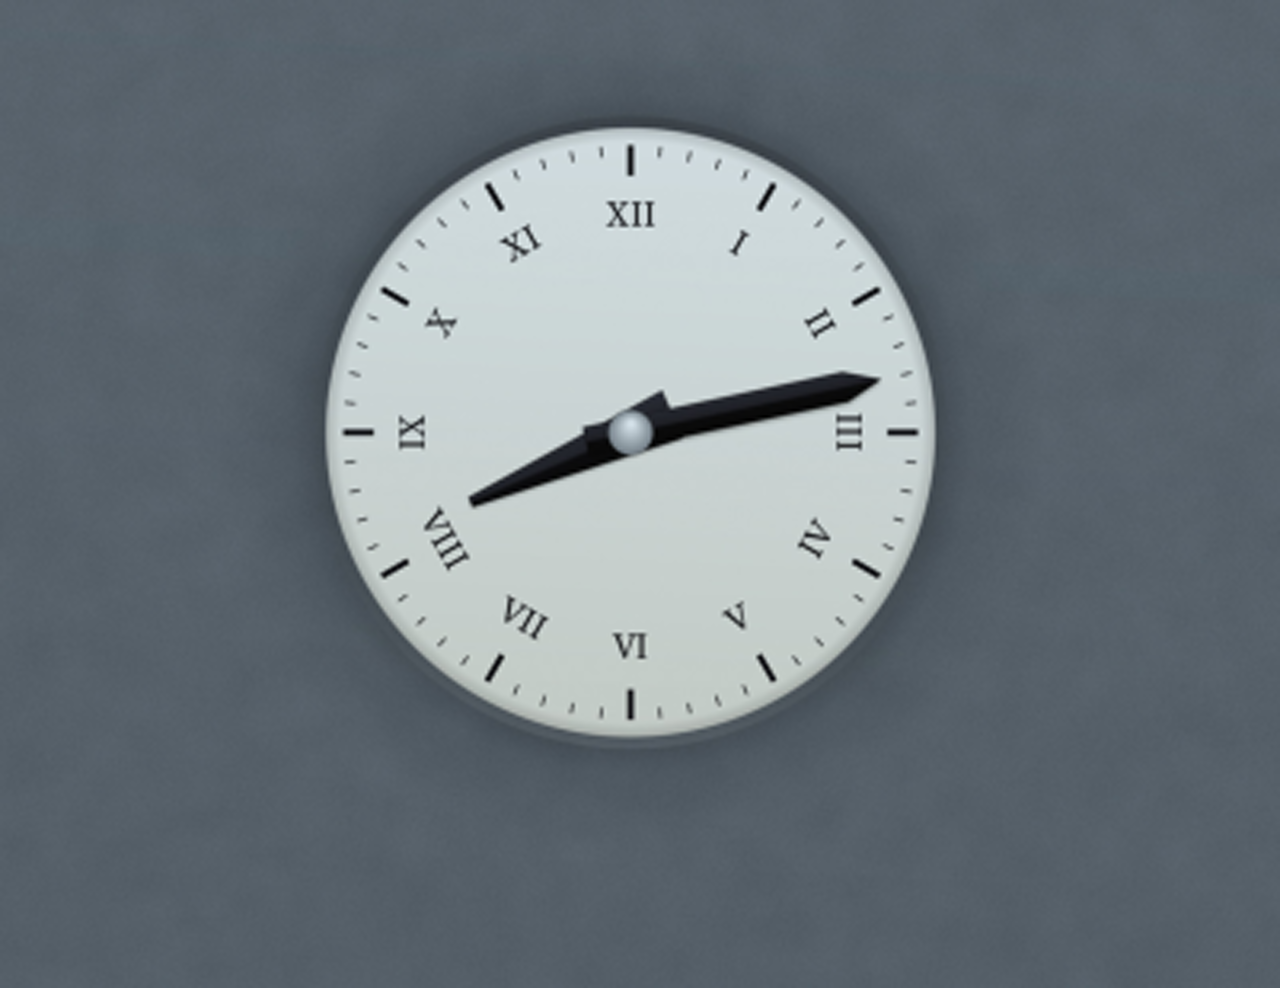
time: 8:13
